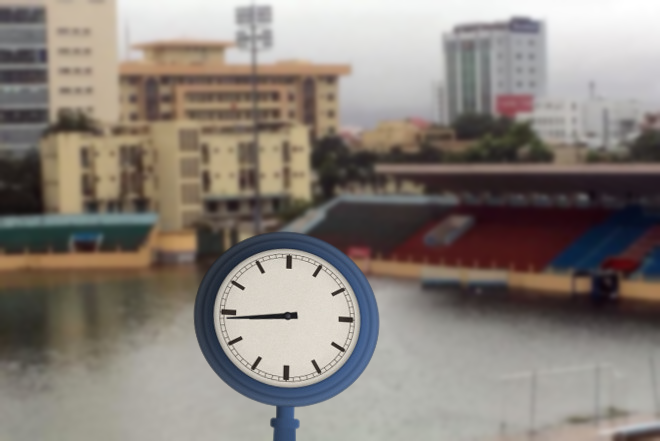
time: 8:44
